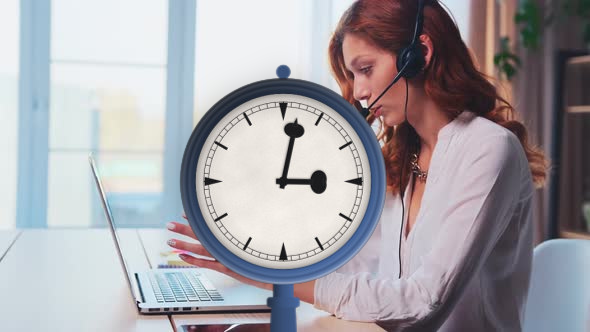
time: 3:02
